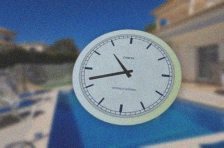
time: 10:42
